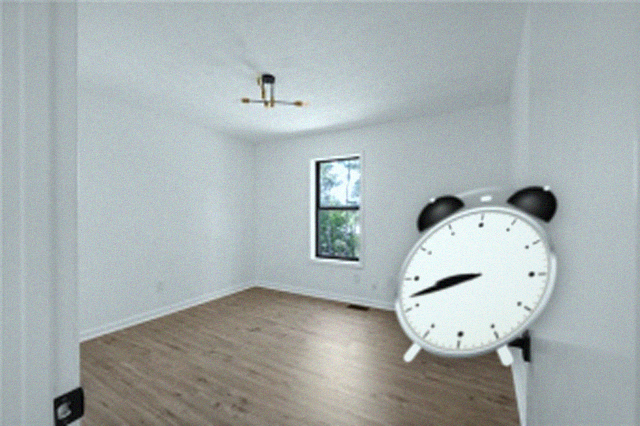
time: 8:42
